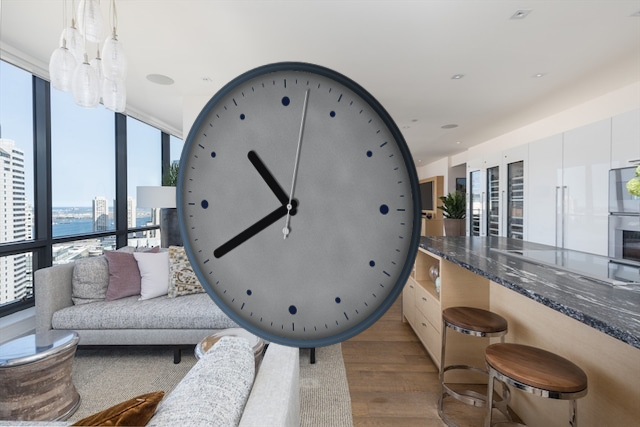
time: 10:40:02
